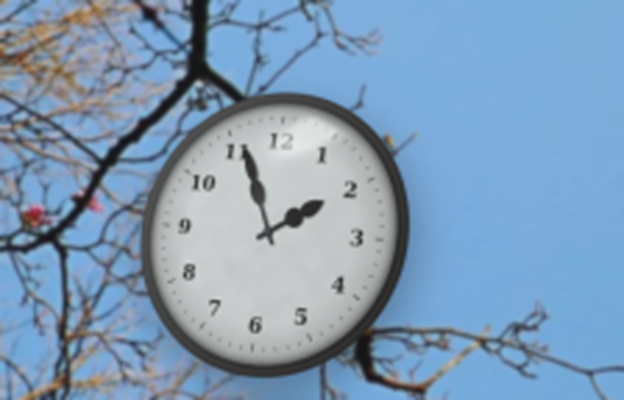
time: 1:56
